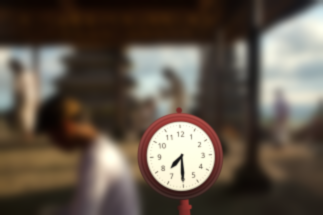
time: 7:30
